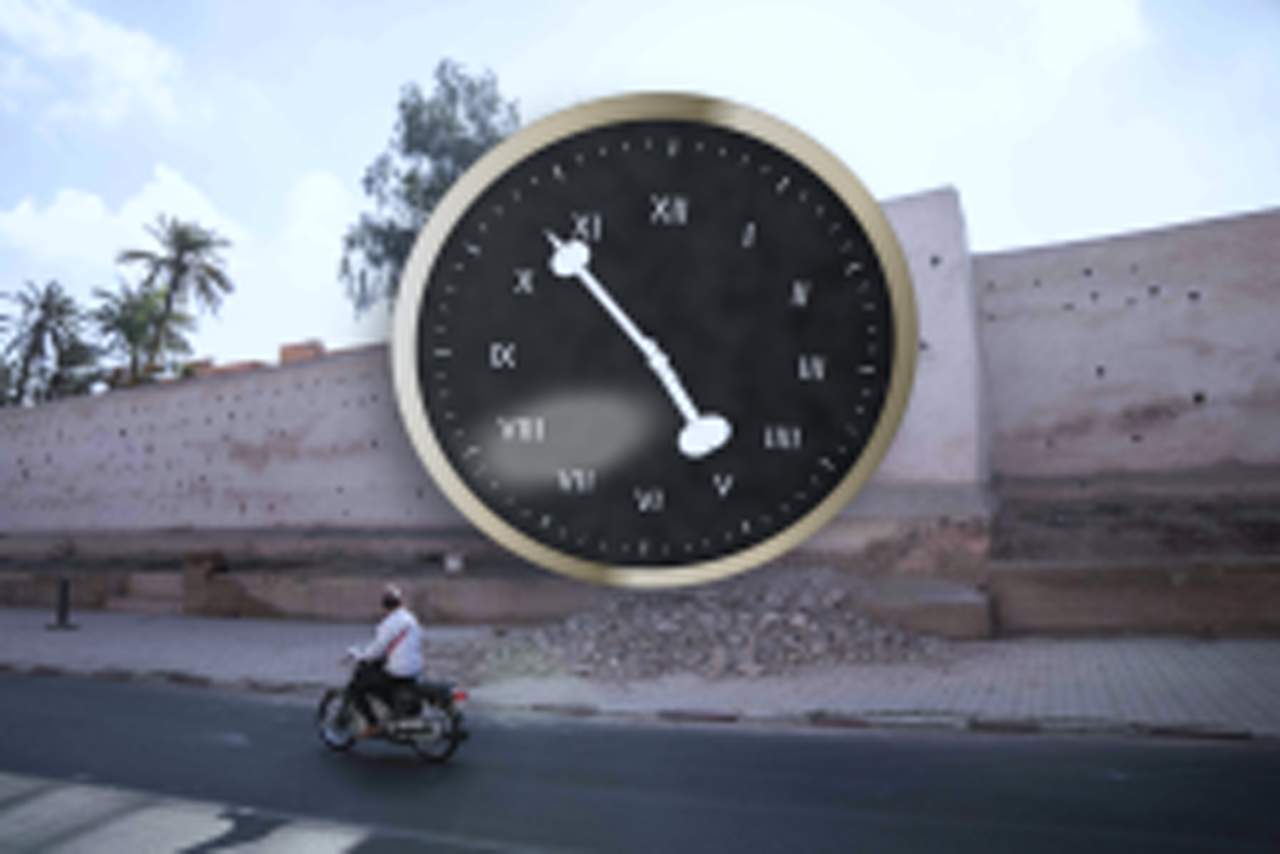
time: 4:53
